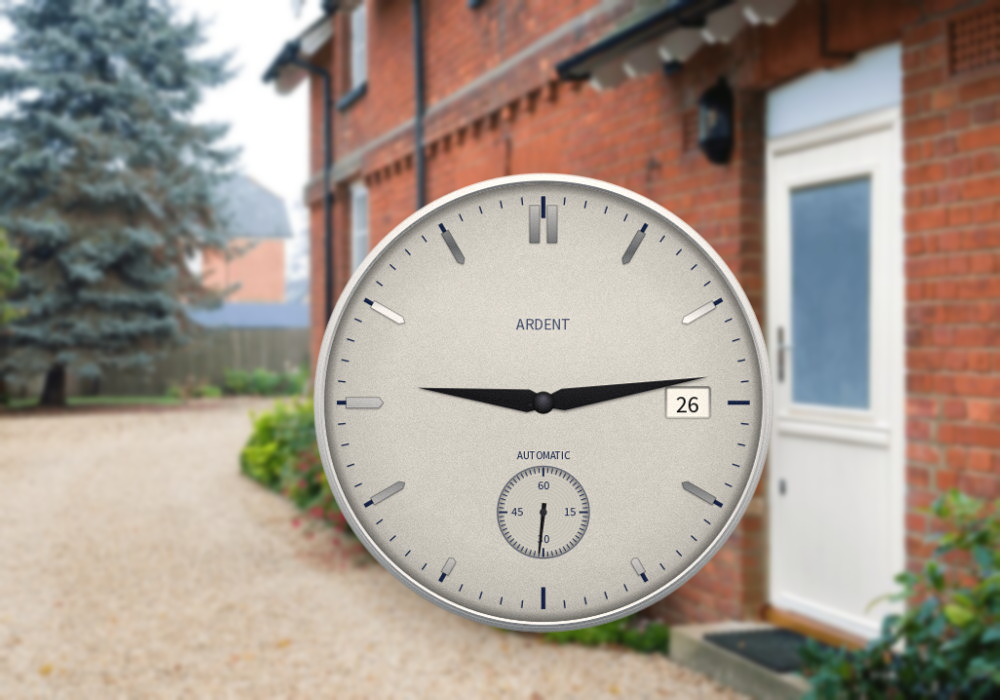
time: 9:13:31
